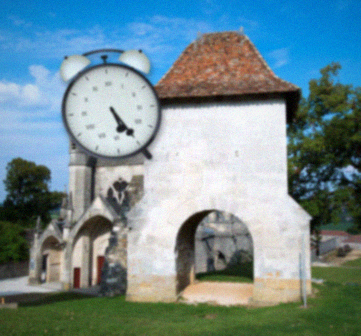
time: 5:25
